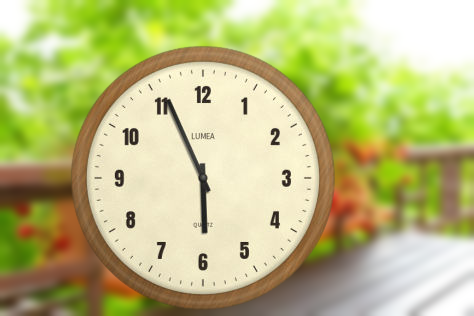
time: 5:56
